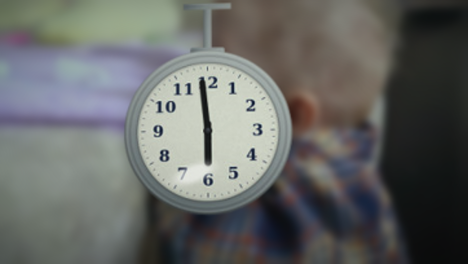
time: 5:59
